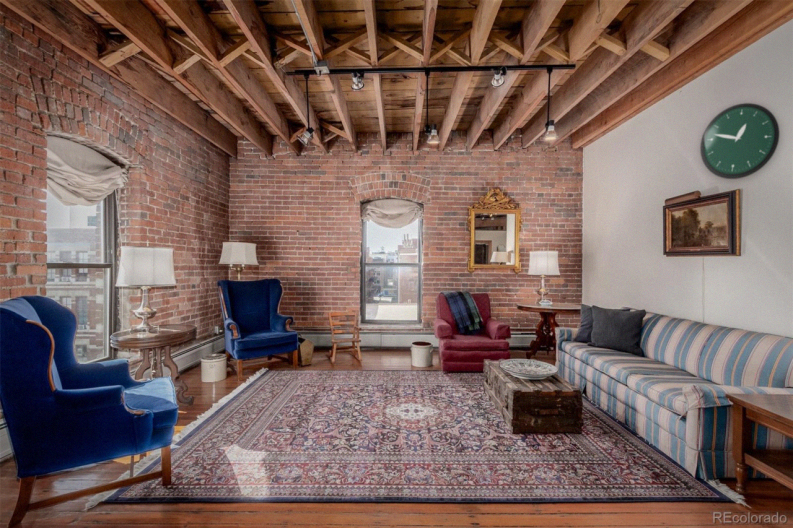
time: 12:47
